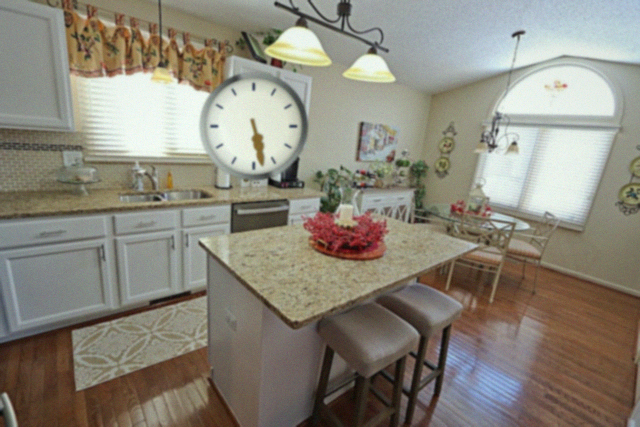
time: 5:28
